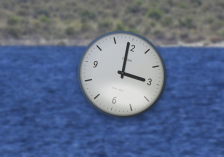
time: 2:59
